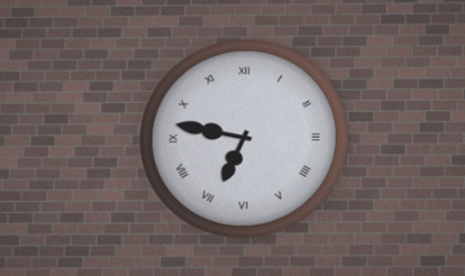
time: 6:47
